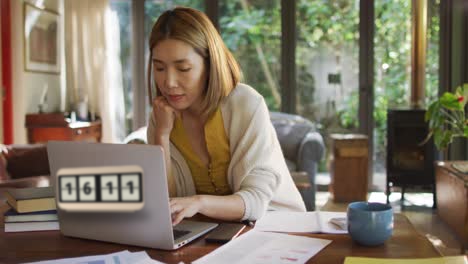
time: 16:11
